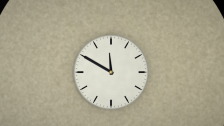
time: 11:50
